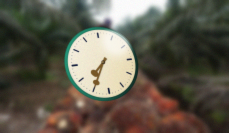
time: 7:35
